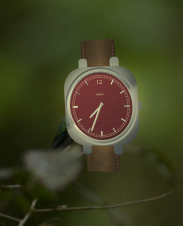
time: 7:34
